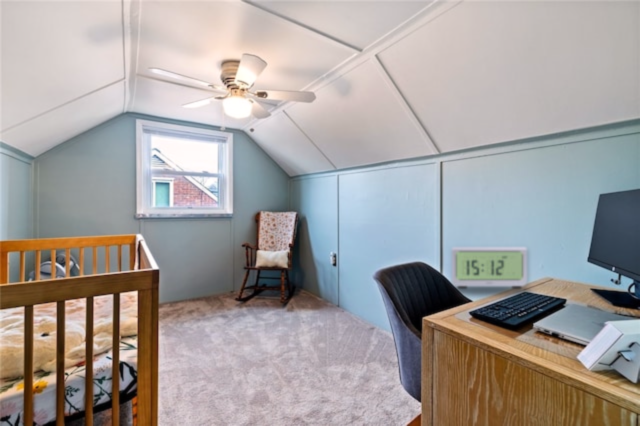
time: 15:12
